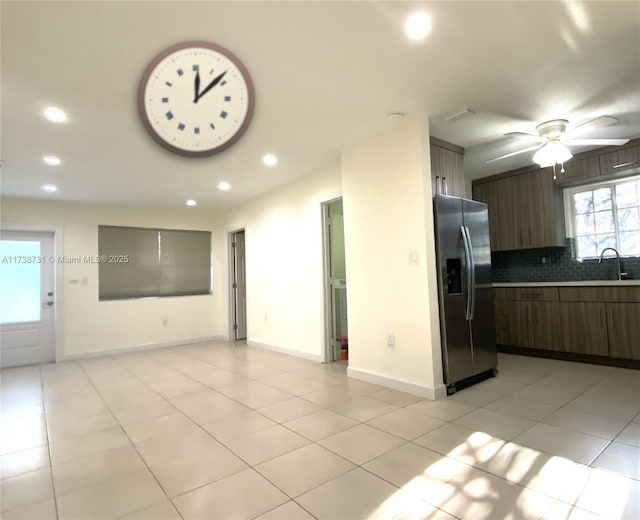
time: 12:08
